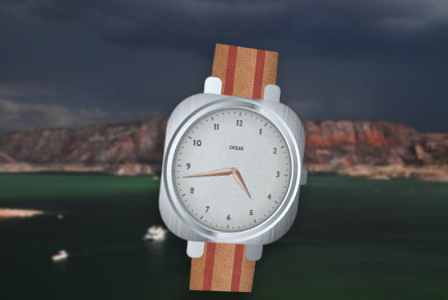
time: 4:43
